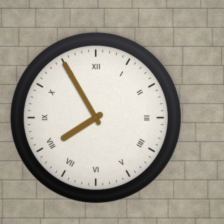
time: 7:55
